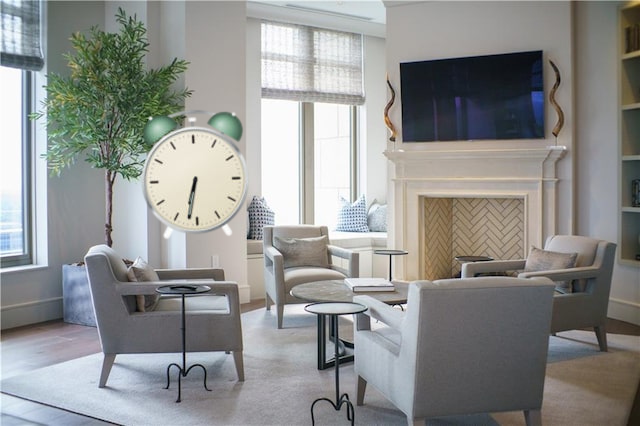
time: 6:32
